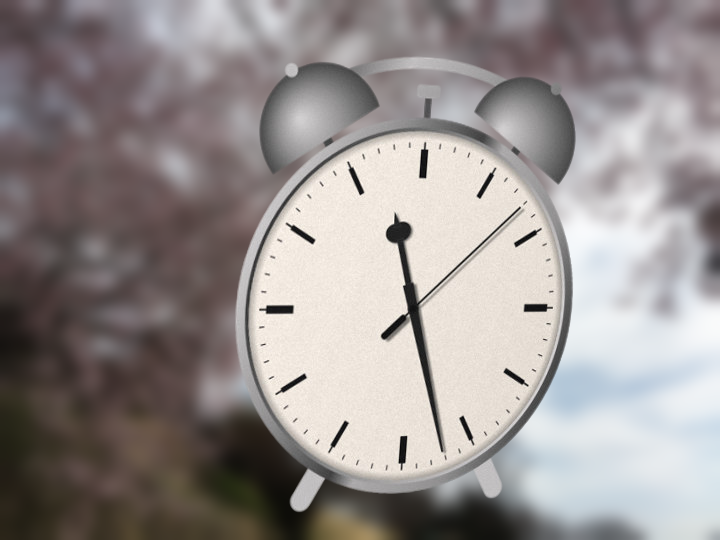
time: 11:27:08
